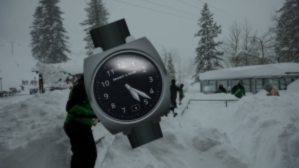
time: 5:23
